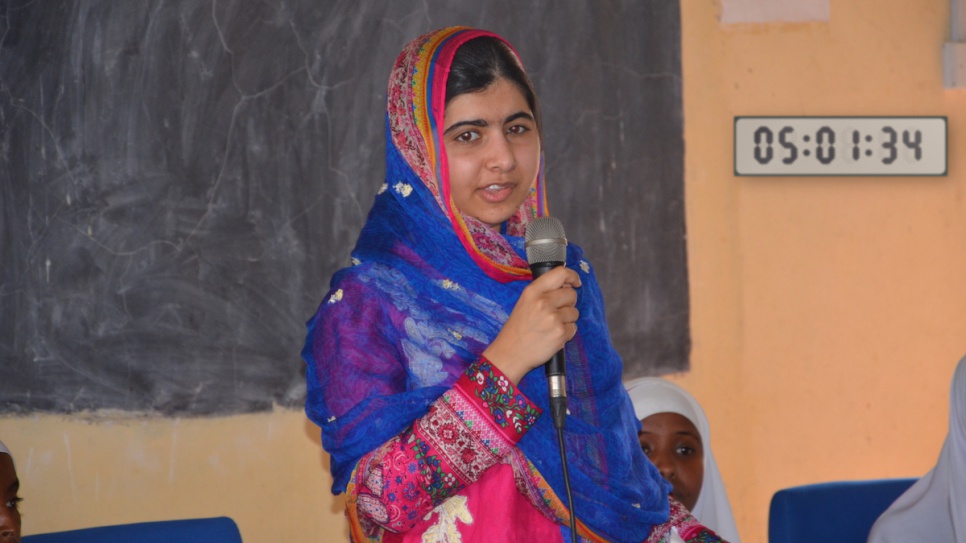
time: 5:01:34
